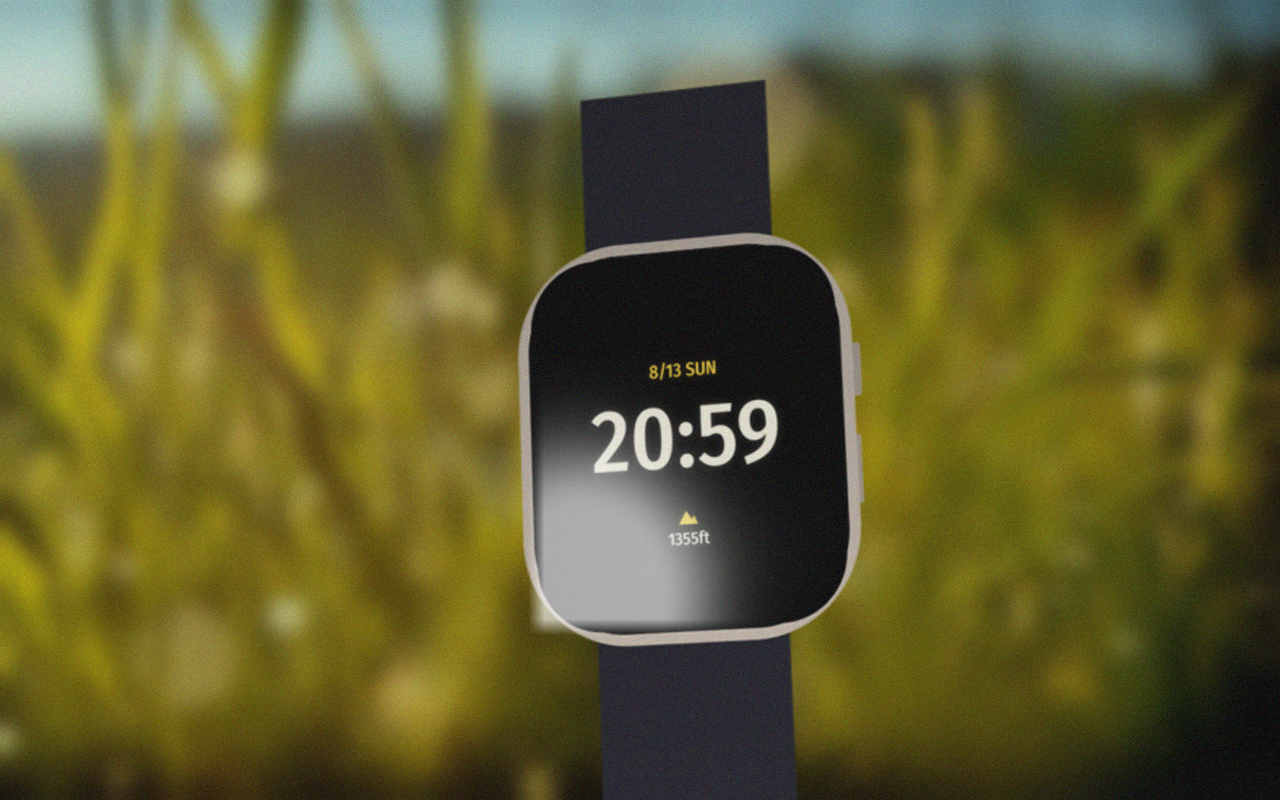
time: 20:59
